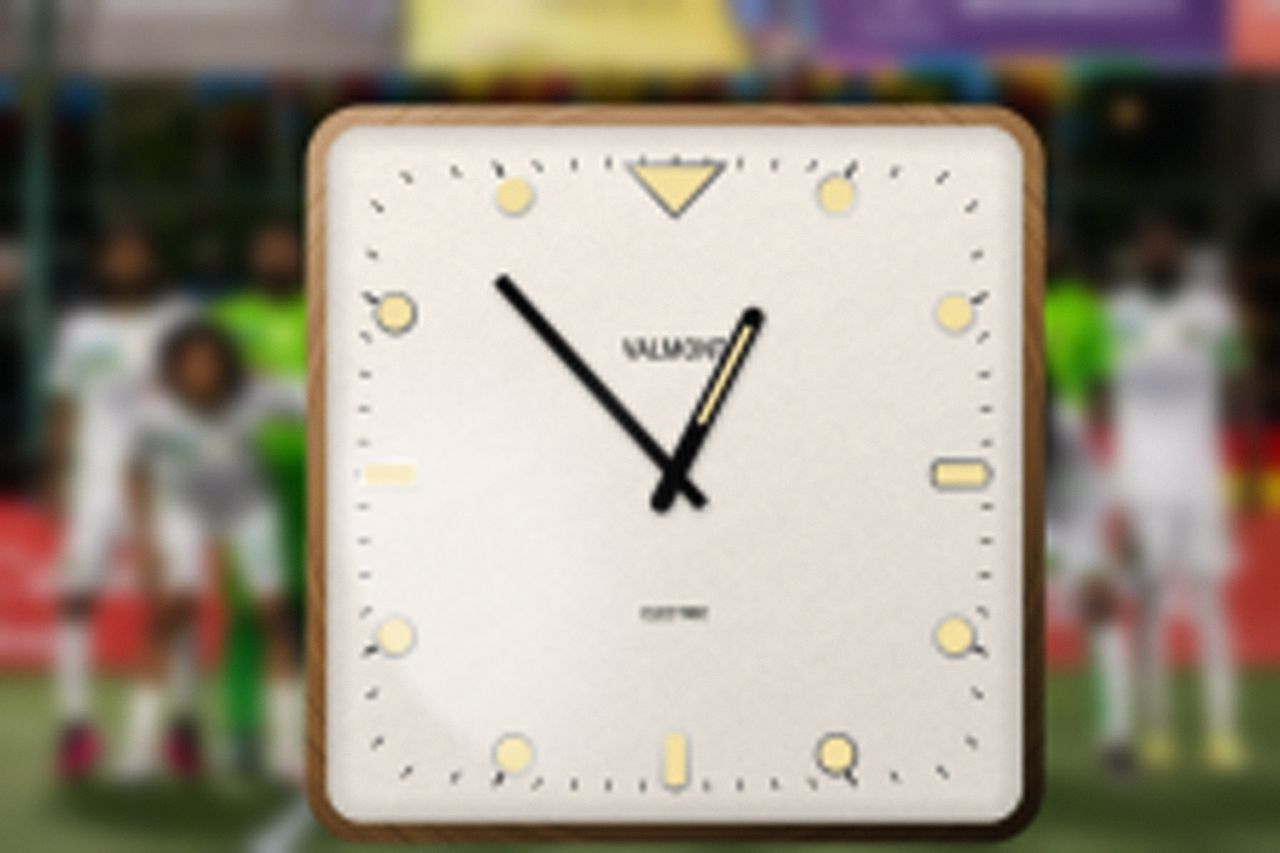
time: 12:53
